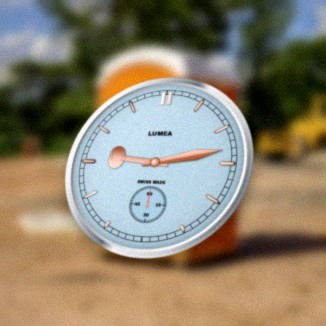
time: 9:13
